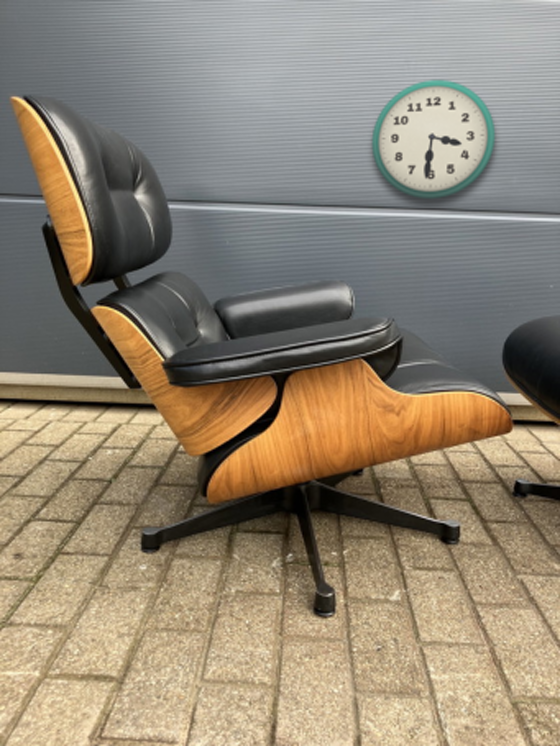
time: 3:31
